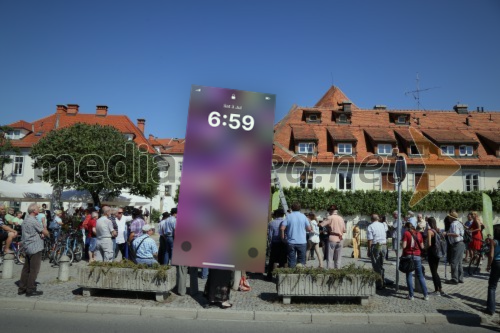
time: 6:59
